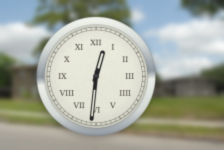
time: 12:31
